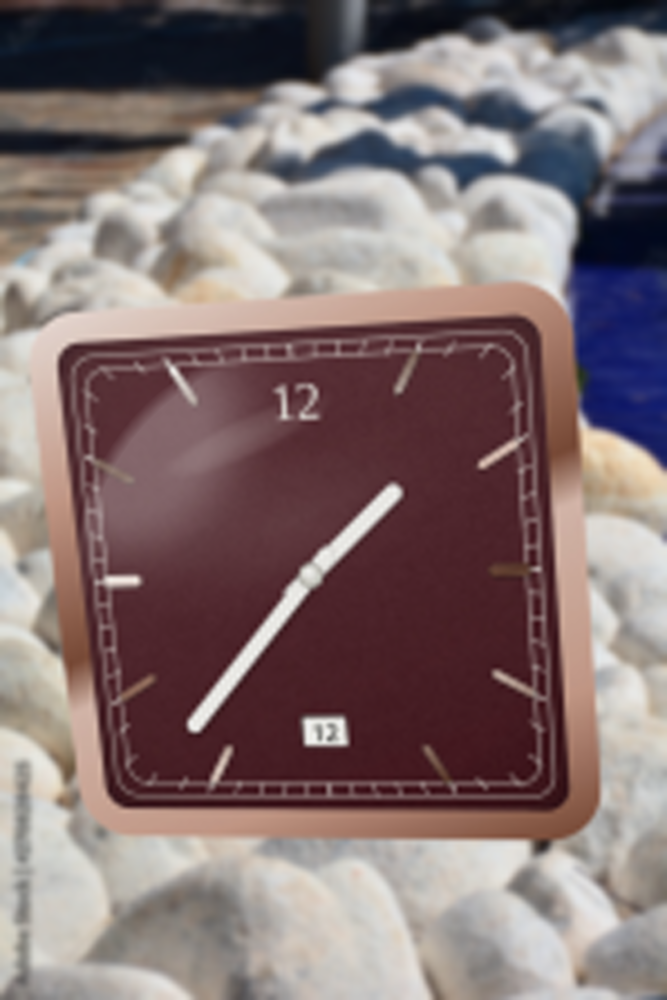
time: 1:37
